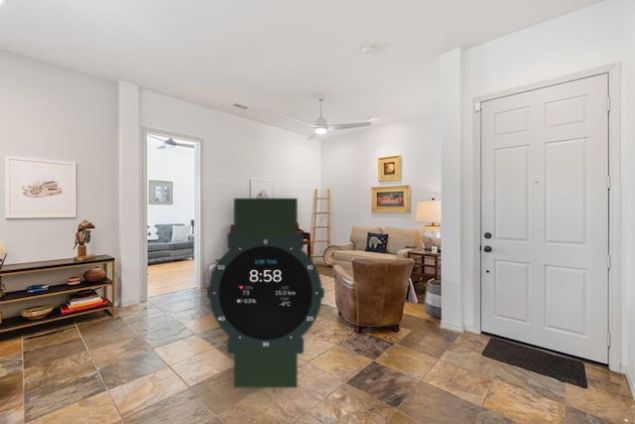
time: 8:58
